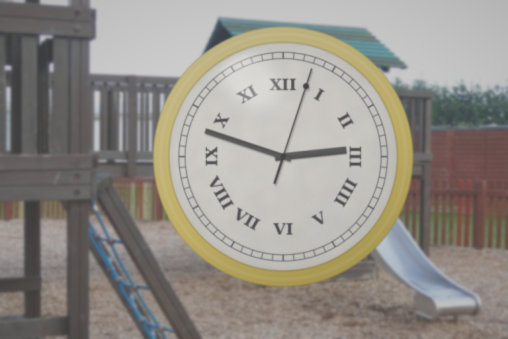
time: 2:48:03
